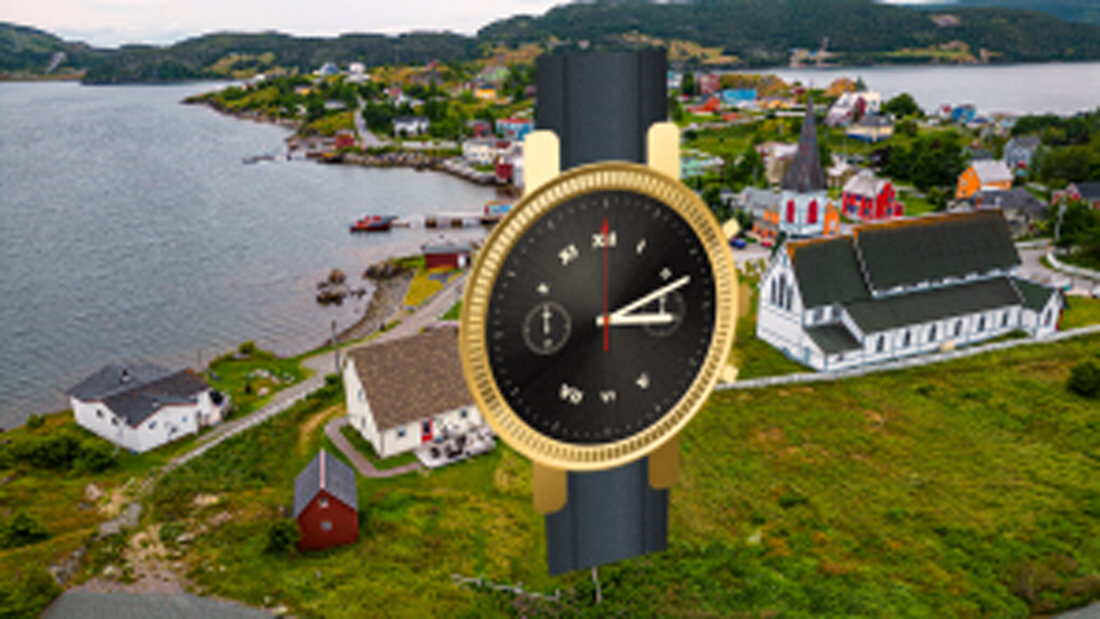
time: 3:12
